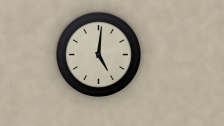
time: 5:01
